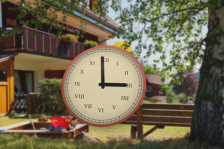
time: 2:59
